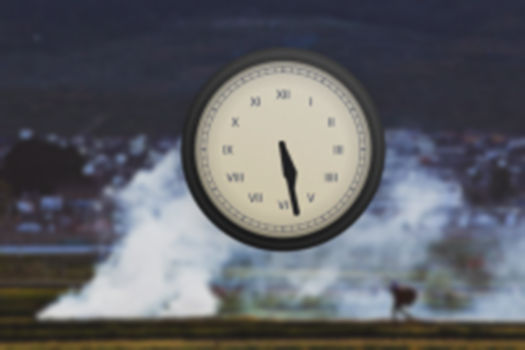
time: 5:28
